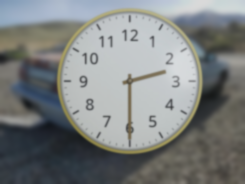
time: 2:30
